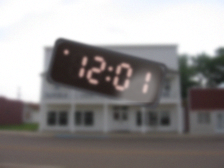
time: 12:01
